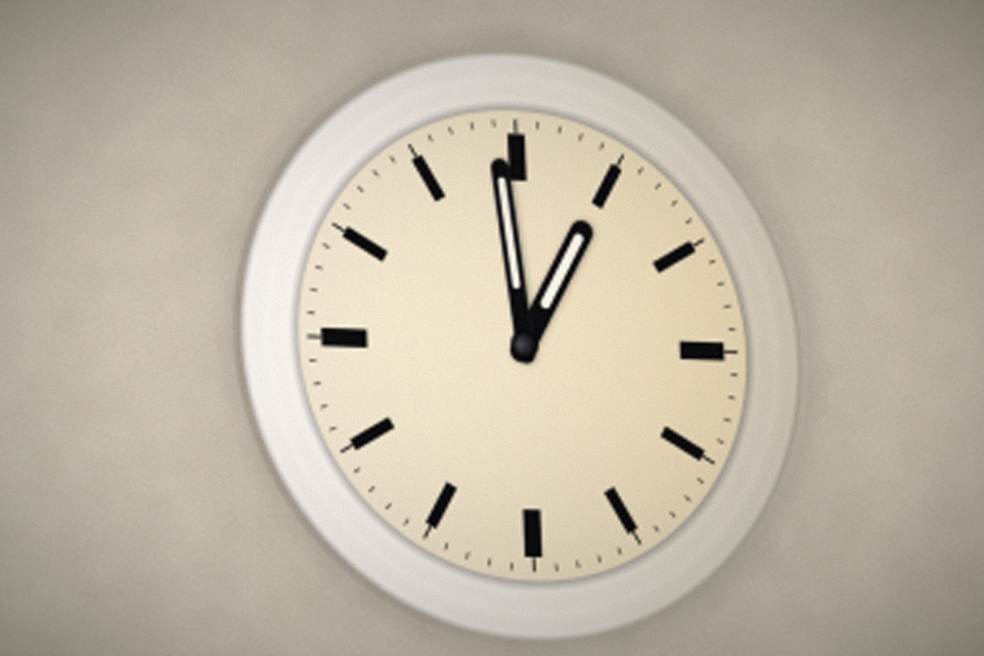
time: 12:59
